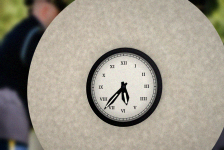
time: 5:37
